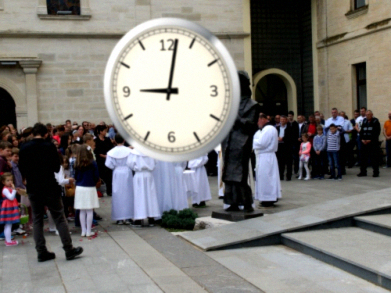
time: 9:02
